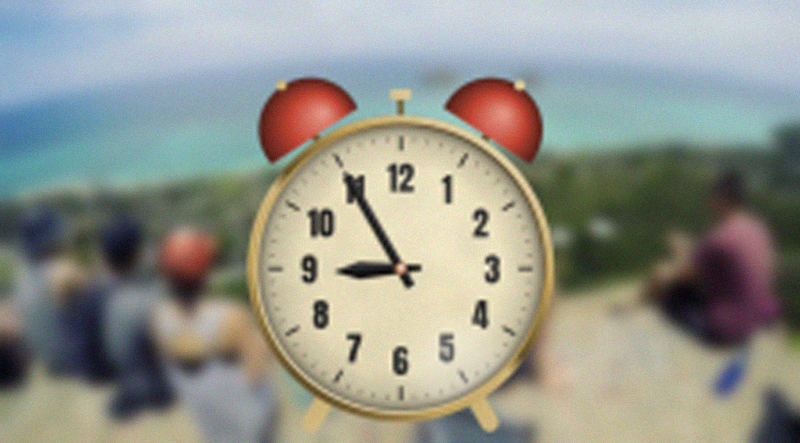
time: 8:55
